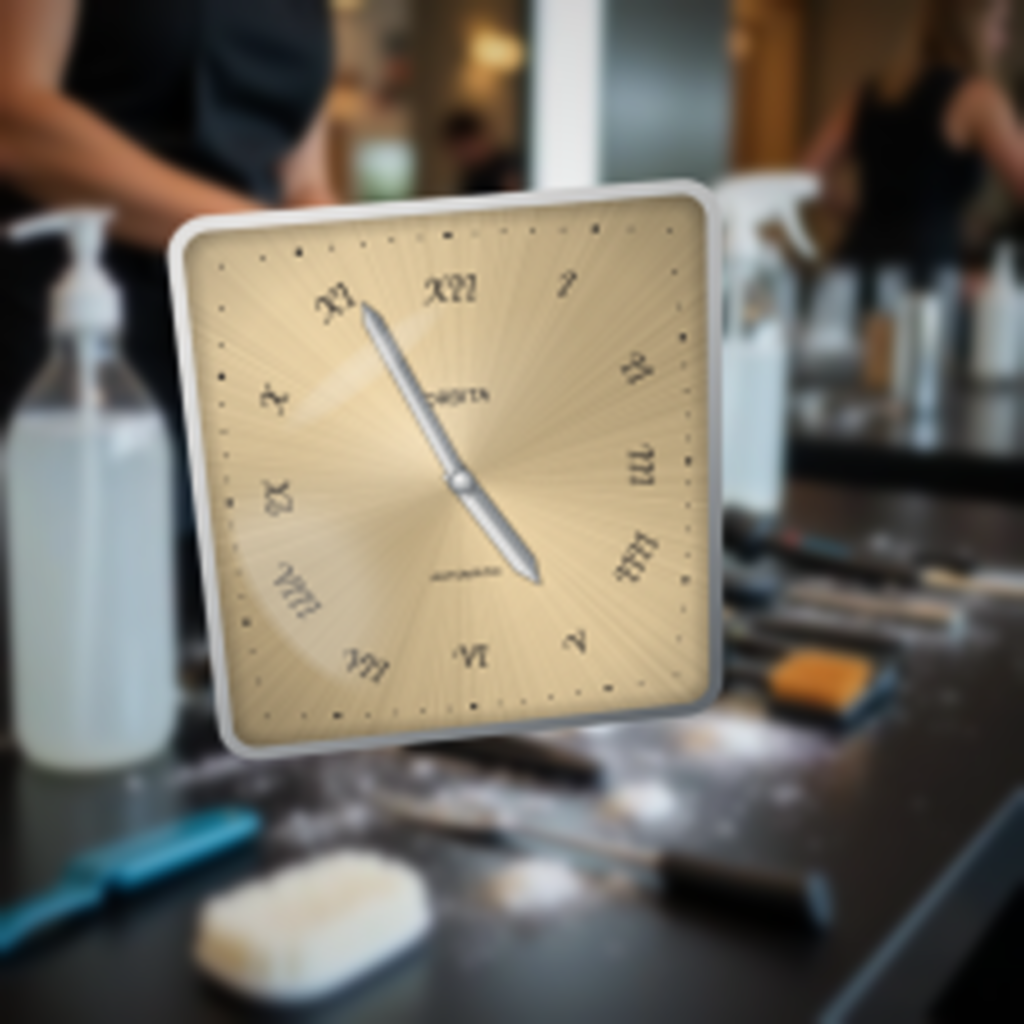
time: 4:56
